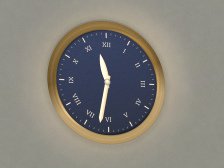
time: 11:32
